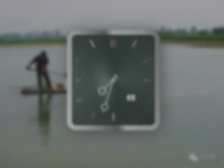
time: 7:33
